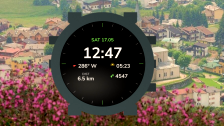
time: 12:47
